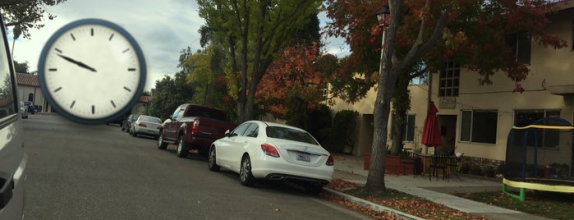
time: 9:49
